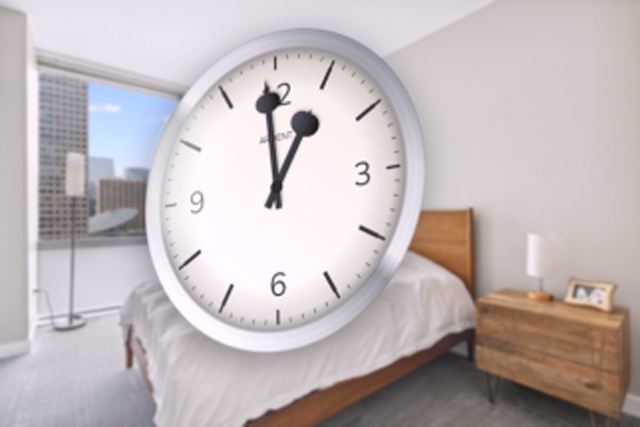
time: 12:59
